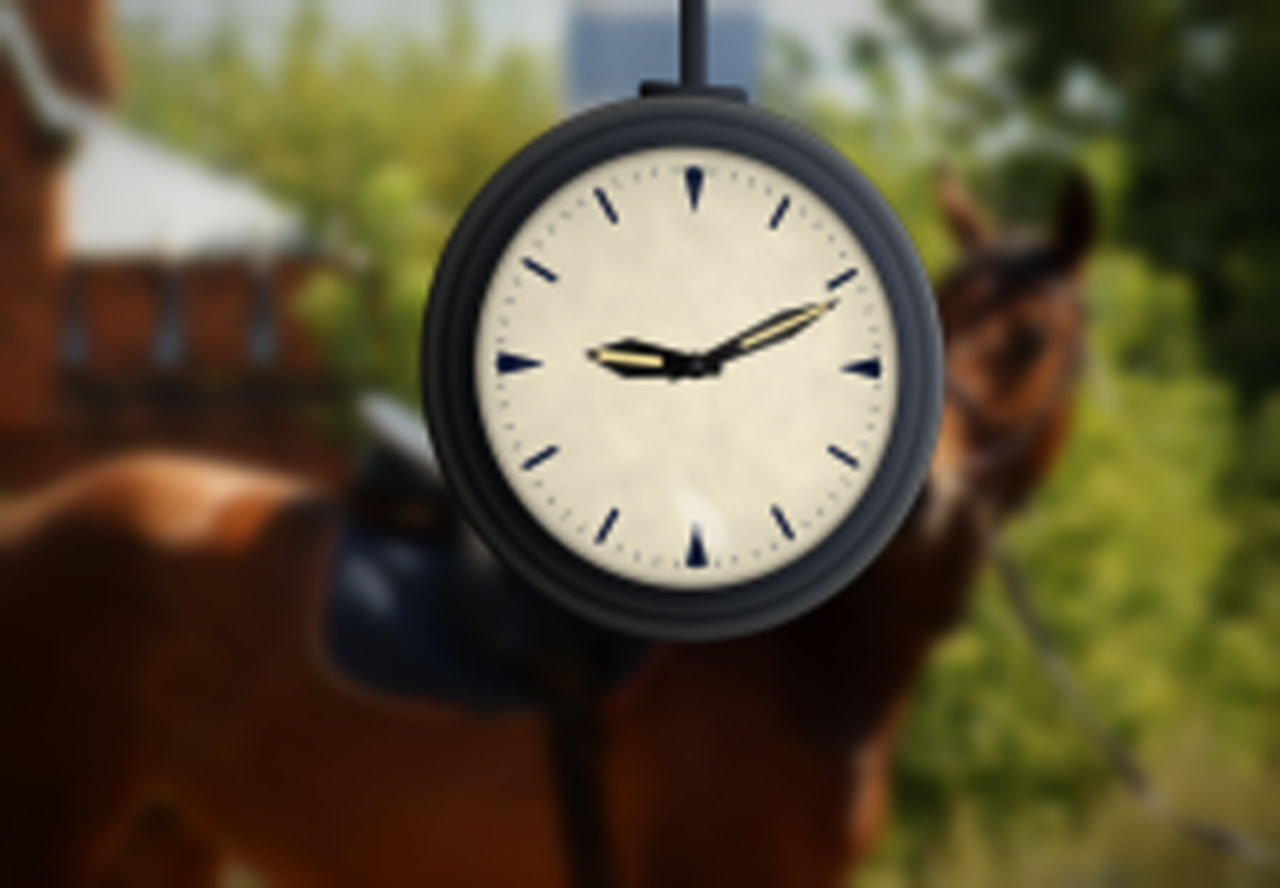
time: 9:11
